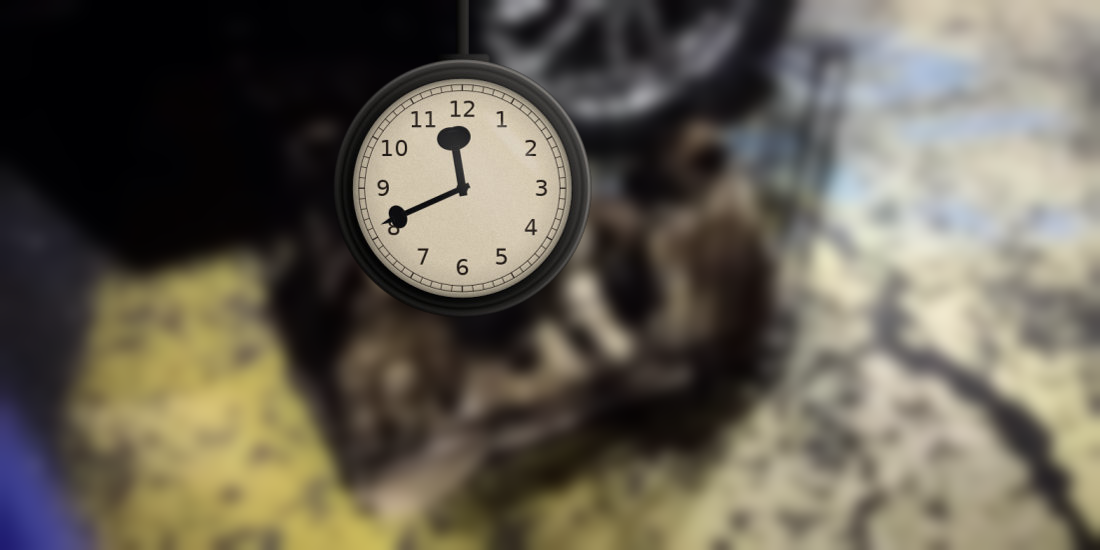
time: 11:41
